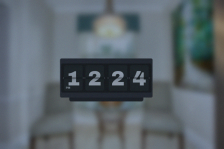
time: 12:24
